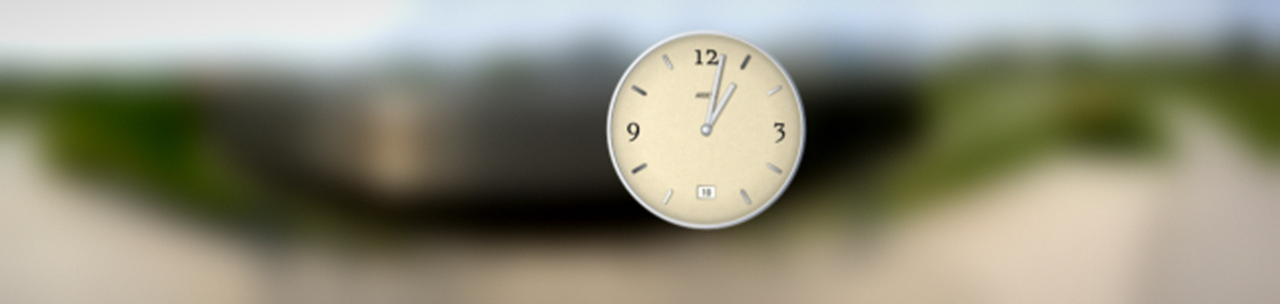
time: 1:02
